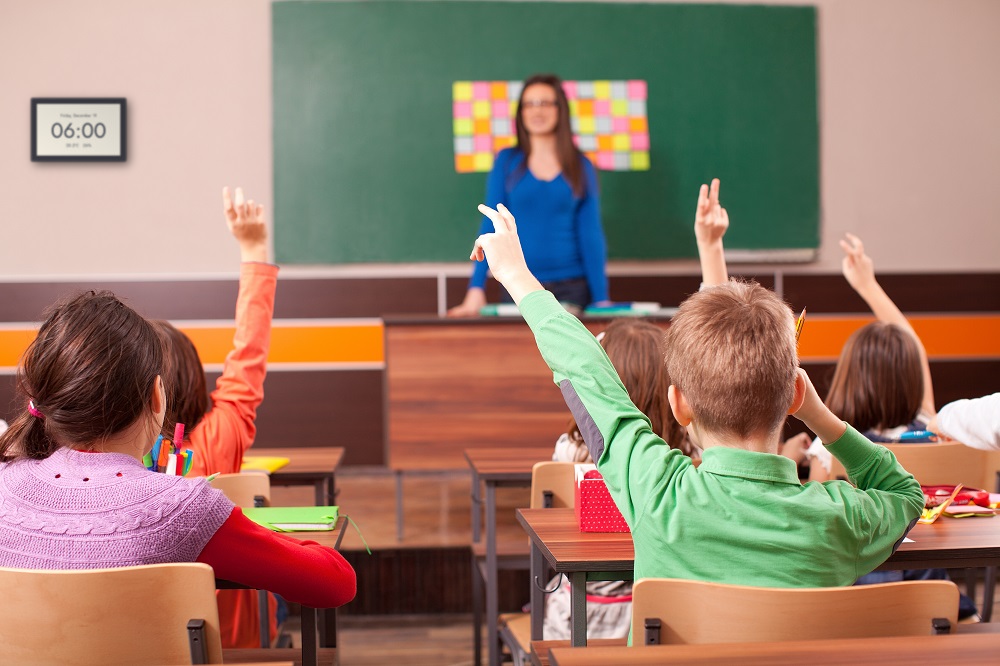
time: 6:00
